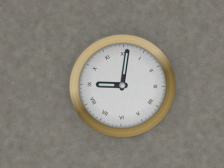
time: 9:01
